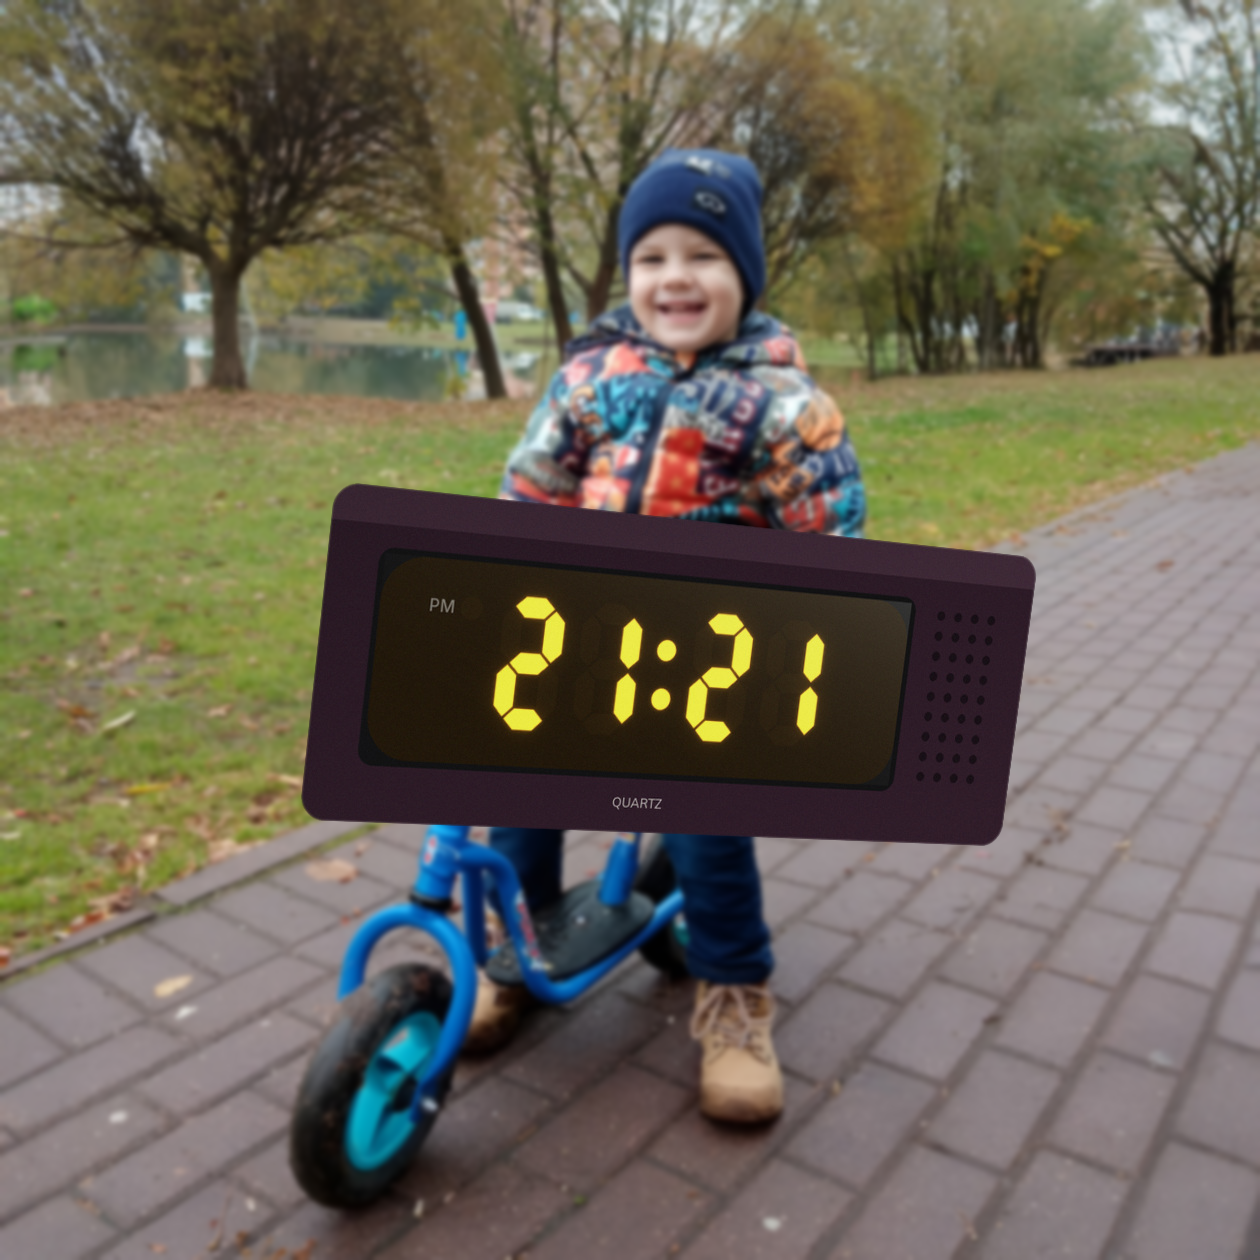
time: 21:21
